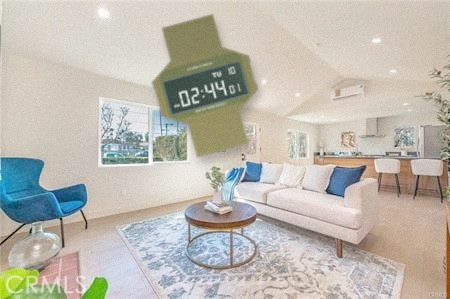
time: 2:44
